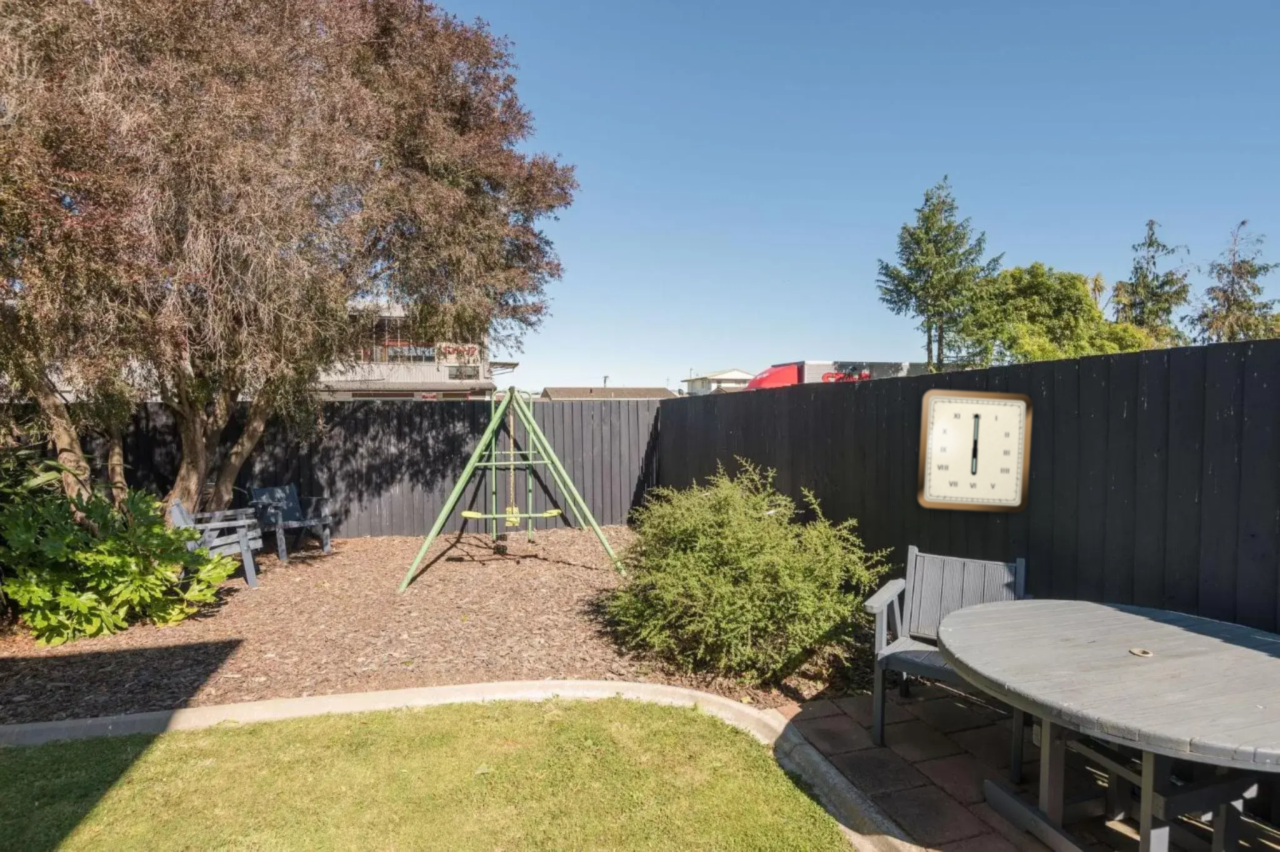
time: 6:00
